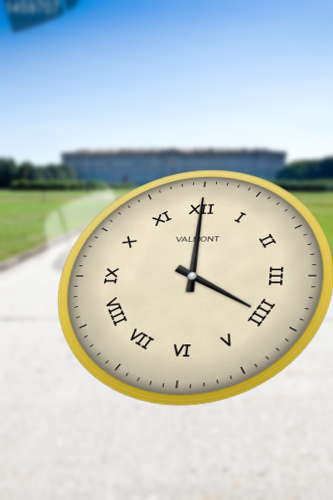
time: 4:00
